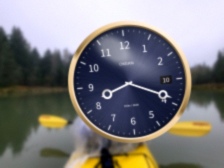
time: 8:19
